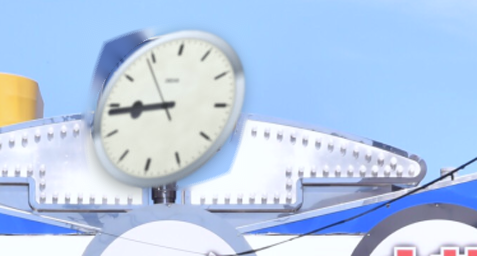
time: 8:43:54
